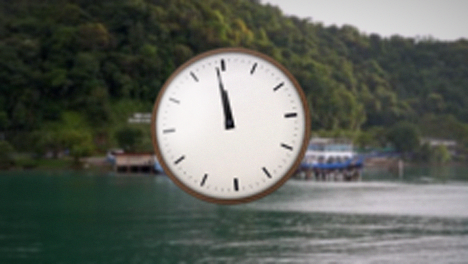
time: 11:59
